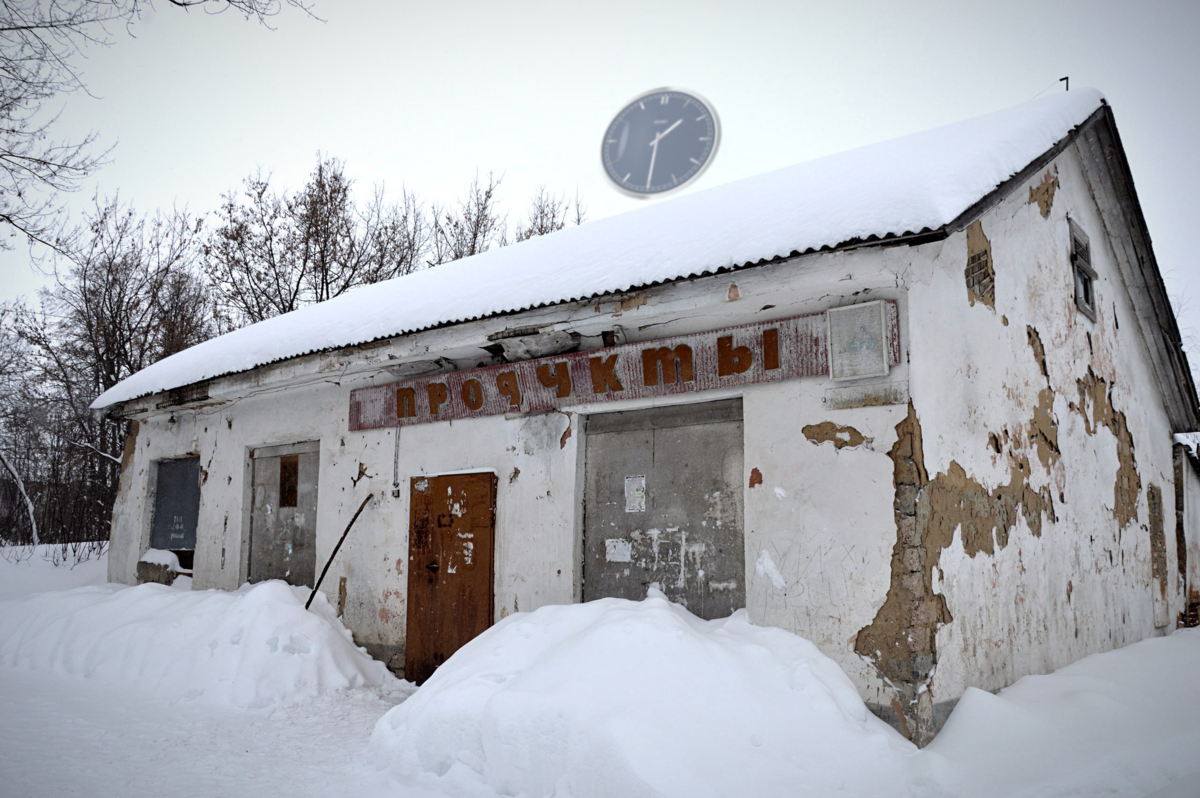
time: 1:30
